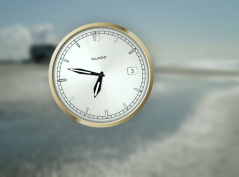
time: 6:48
